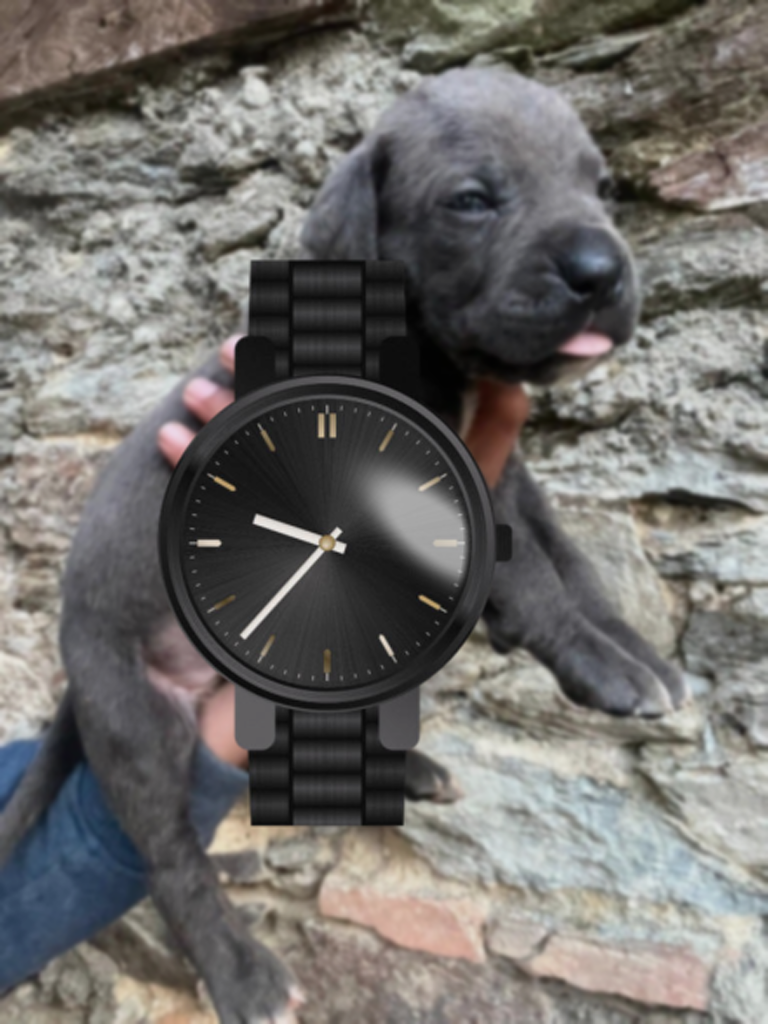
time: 9:37
